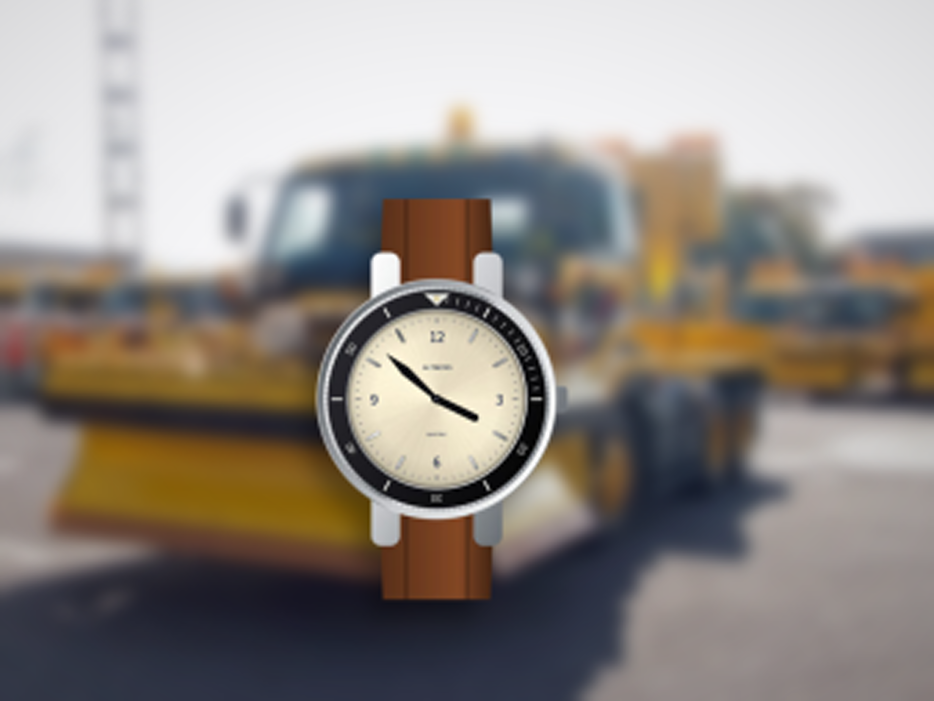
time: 3:52
